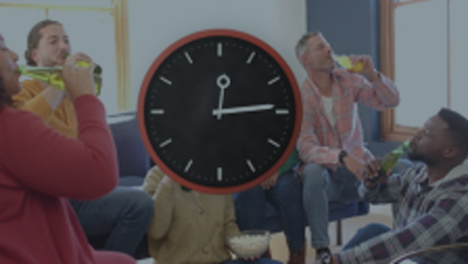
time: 12:14
